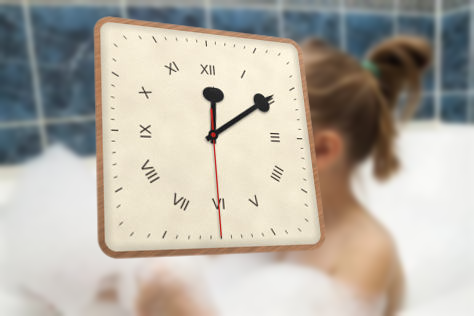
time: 12:09:30
